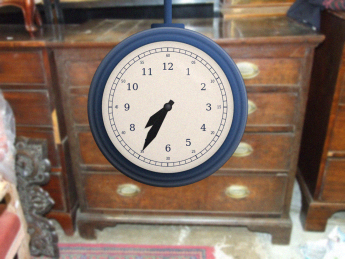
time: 7:35
